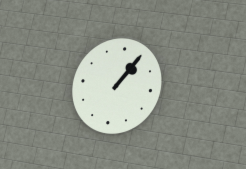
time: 1:05
